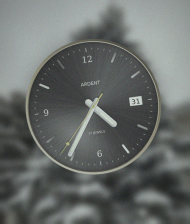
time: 4:35:37
